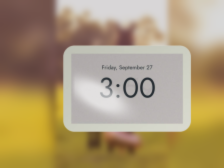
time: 3:00
